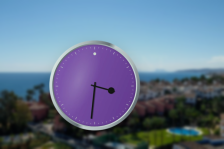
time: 3:31
